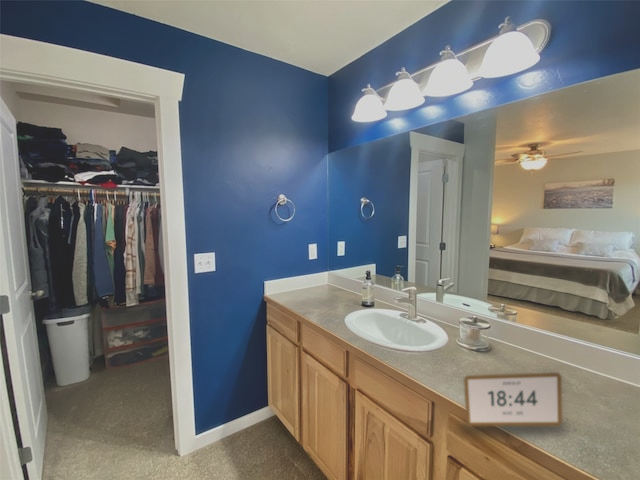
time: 18:44
